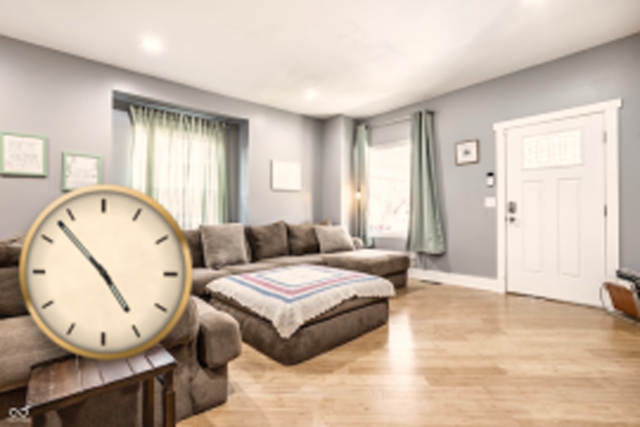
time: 4:53
